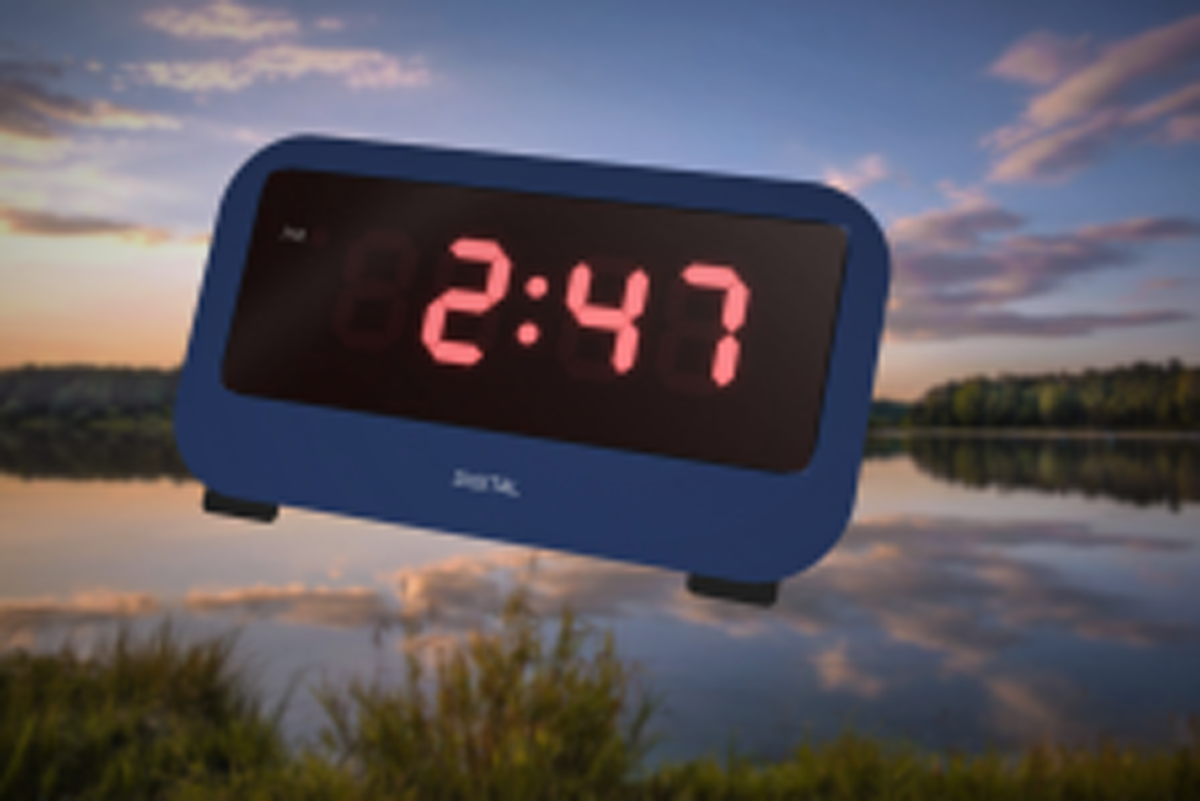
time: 2:47
